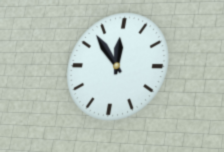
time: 11:53
